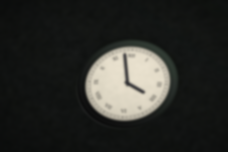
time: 3:58
